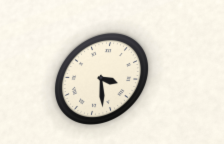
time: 3:27
